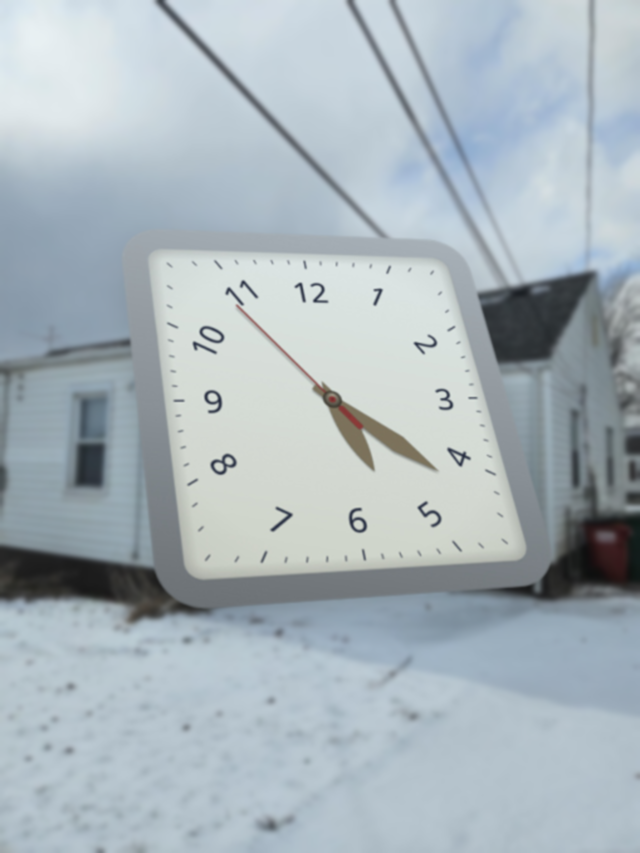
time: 5:21:54
